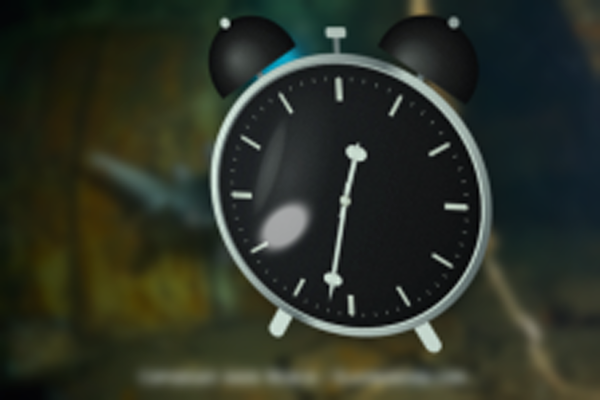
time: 12:32
